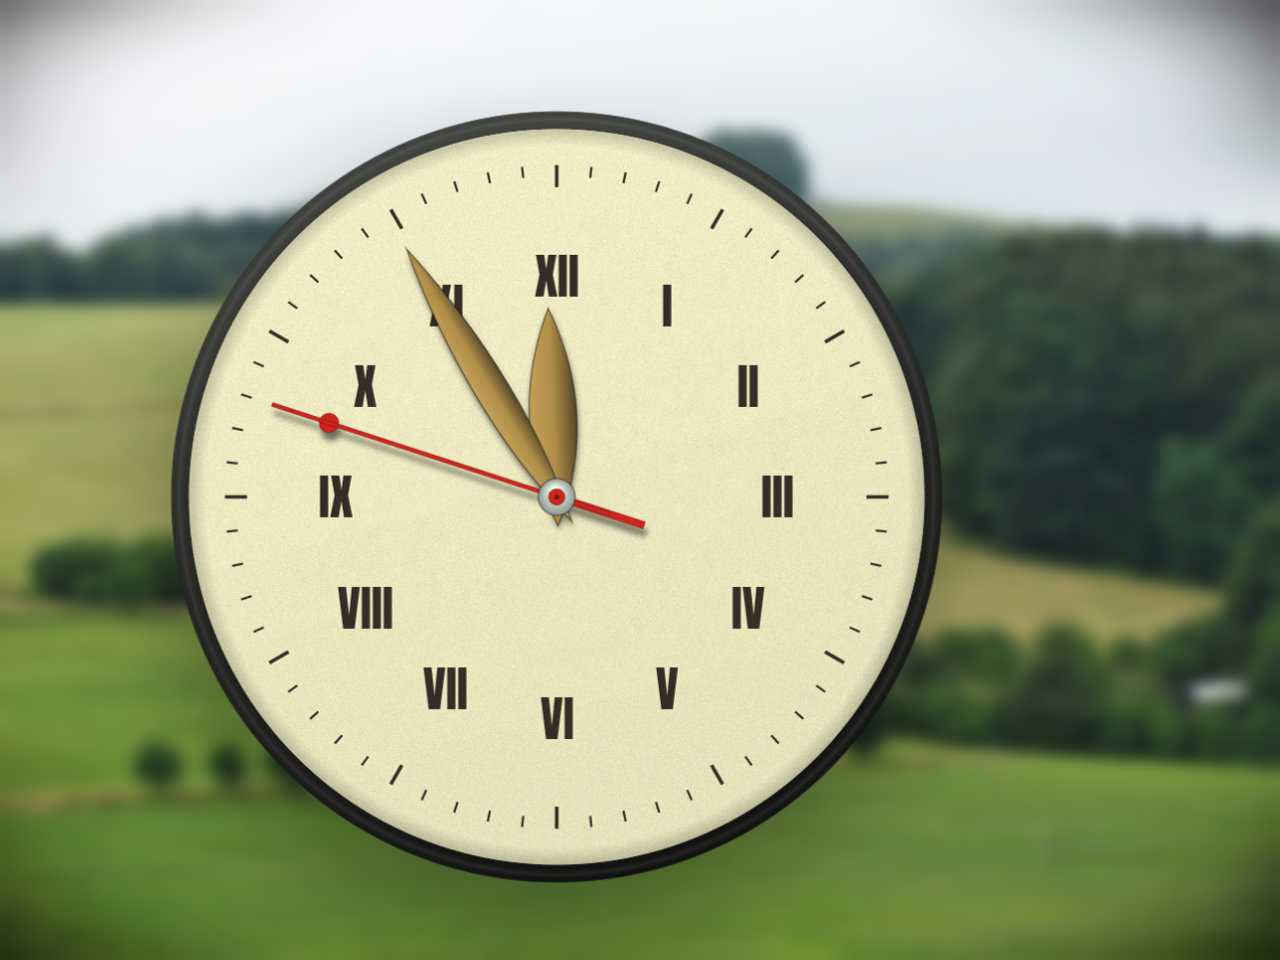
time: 11:54:48
